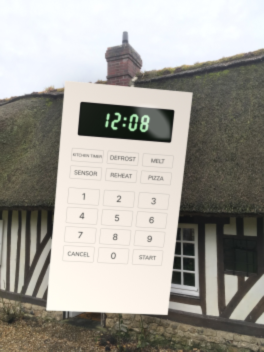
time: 12:08
